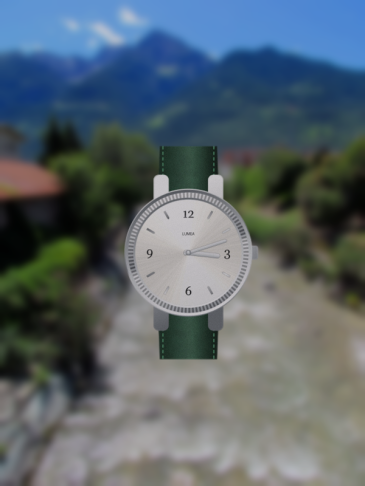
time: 3:12
